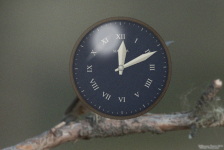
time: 12:11
